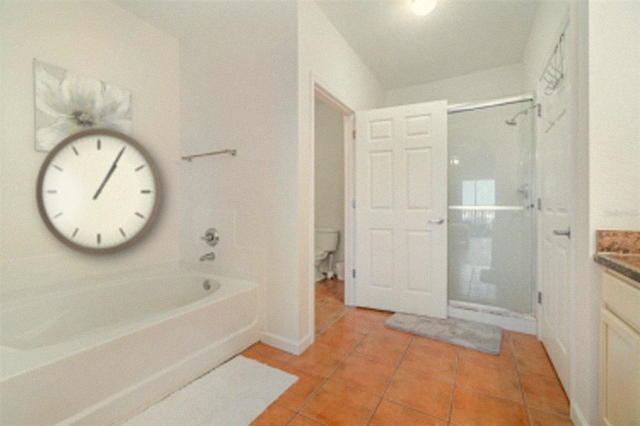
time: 1:05
